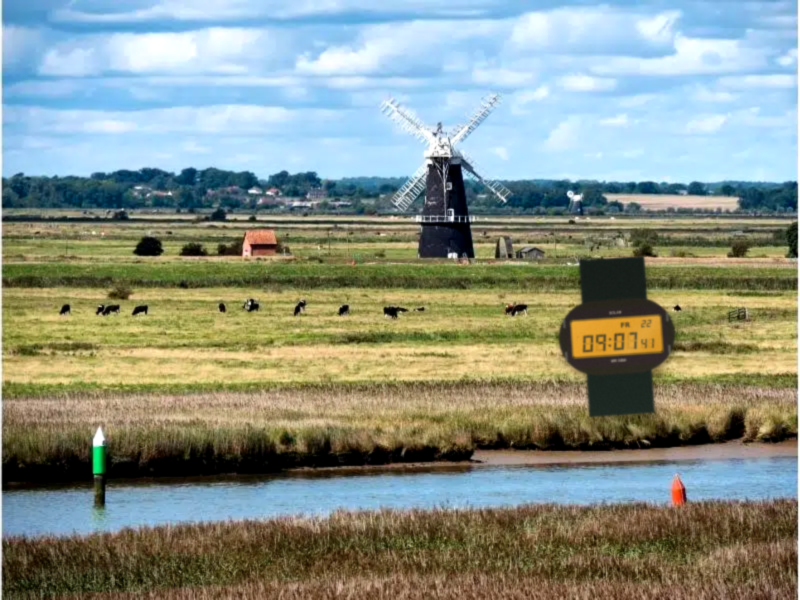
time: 9:07
